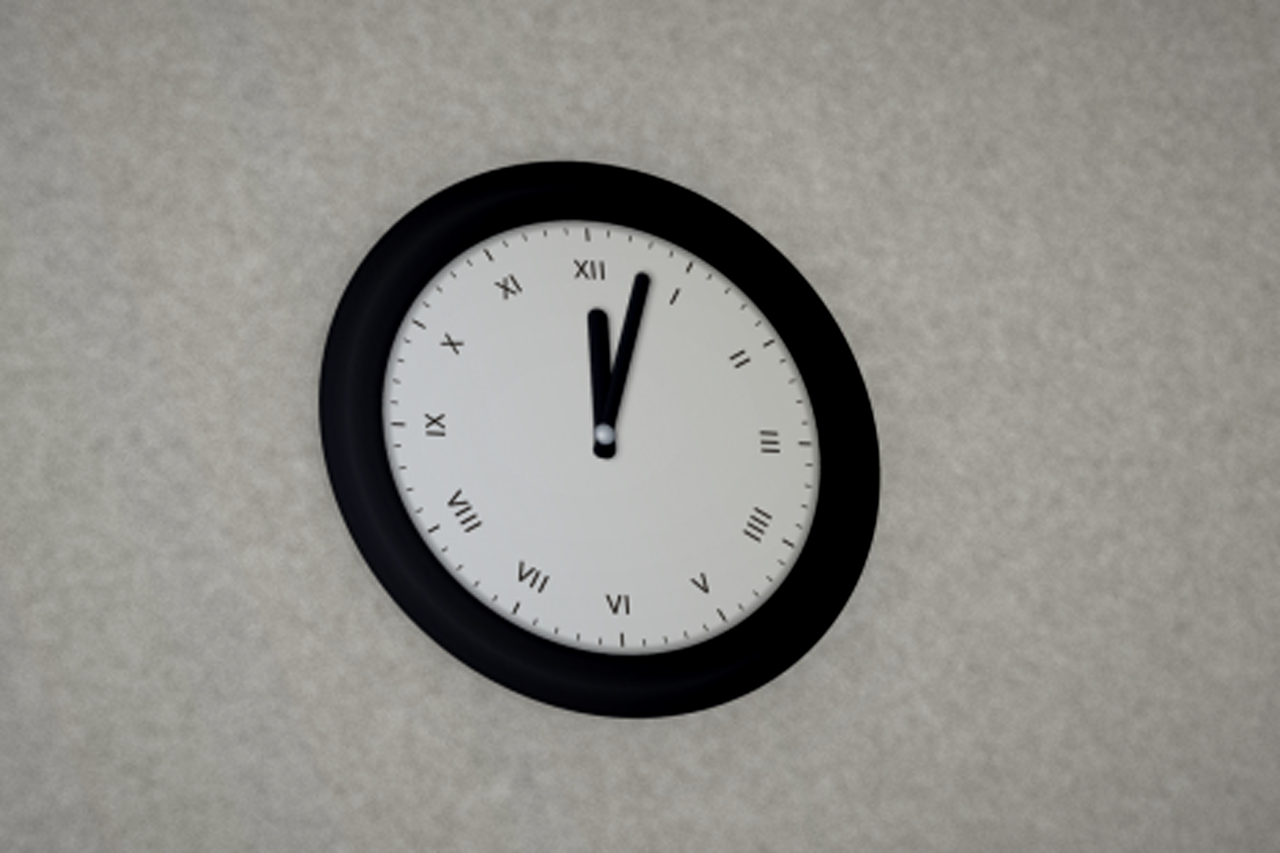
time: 12:03
